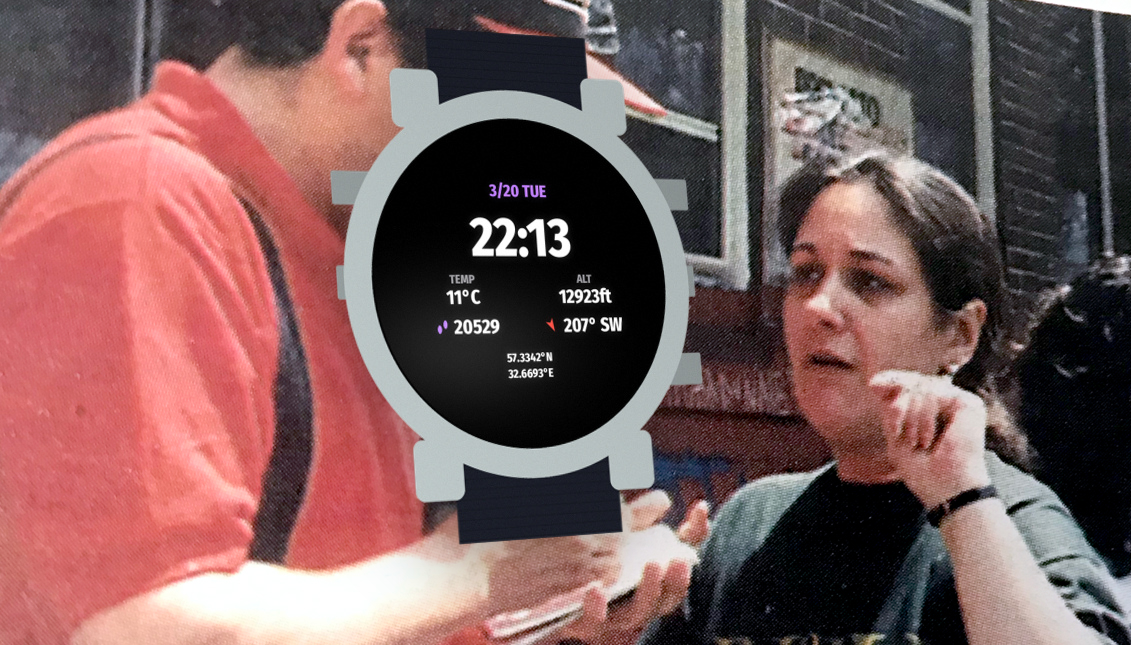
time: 22:13
